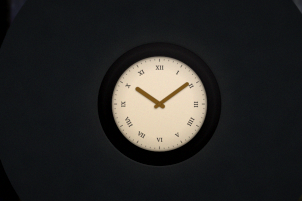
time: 10:09
